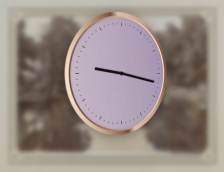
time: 9:17
